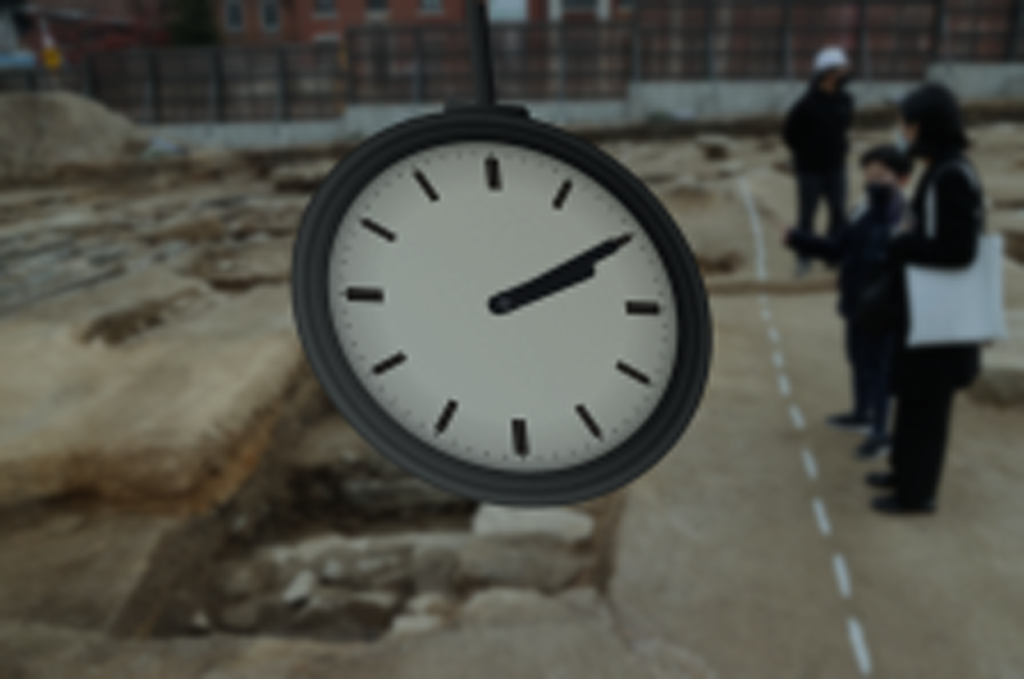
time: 2:10
